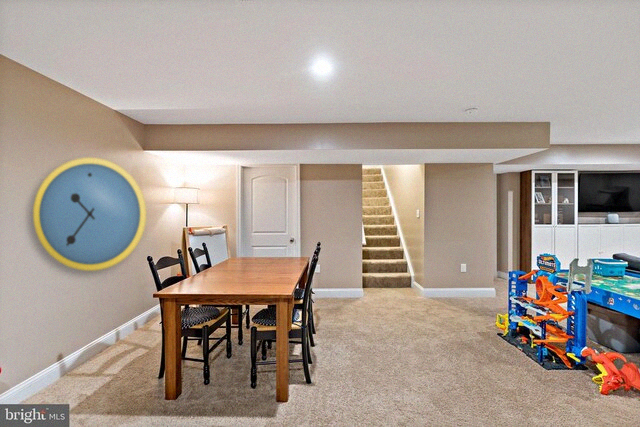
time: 10:36
